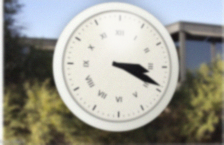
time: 3:19
